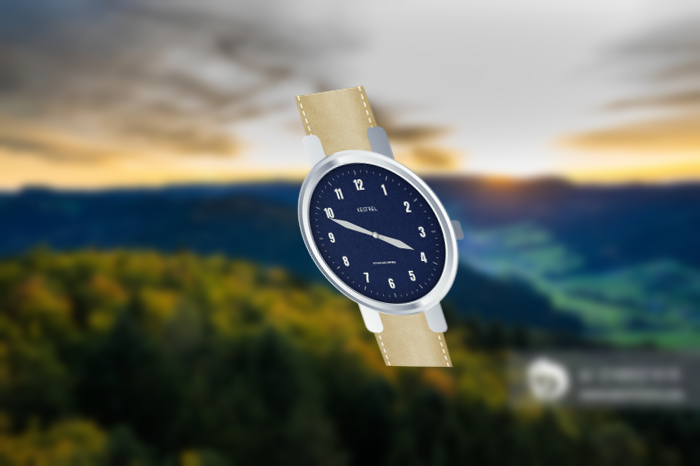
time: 3:49
